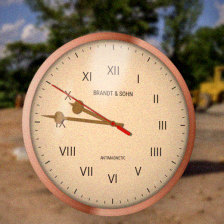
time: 9:45:50
